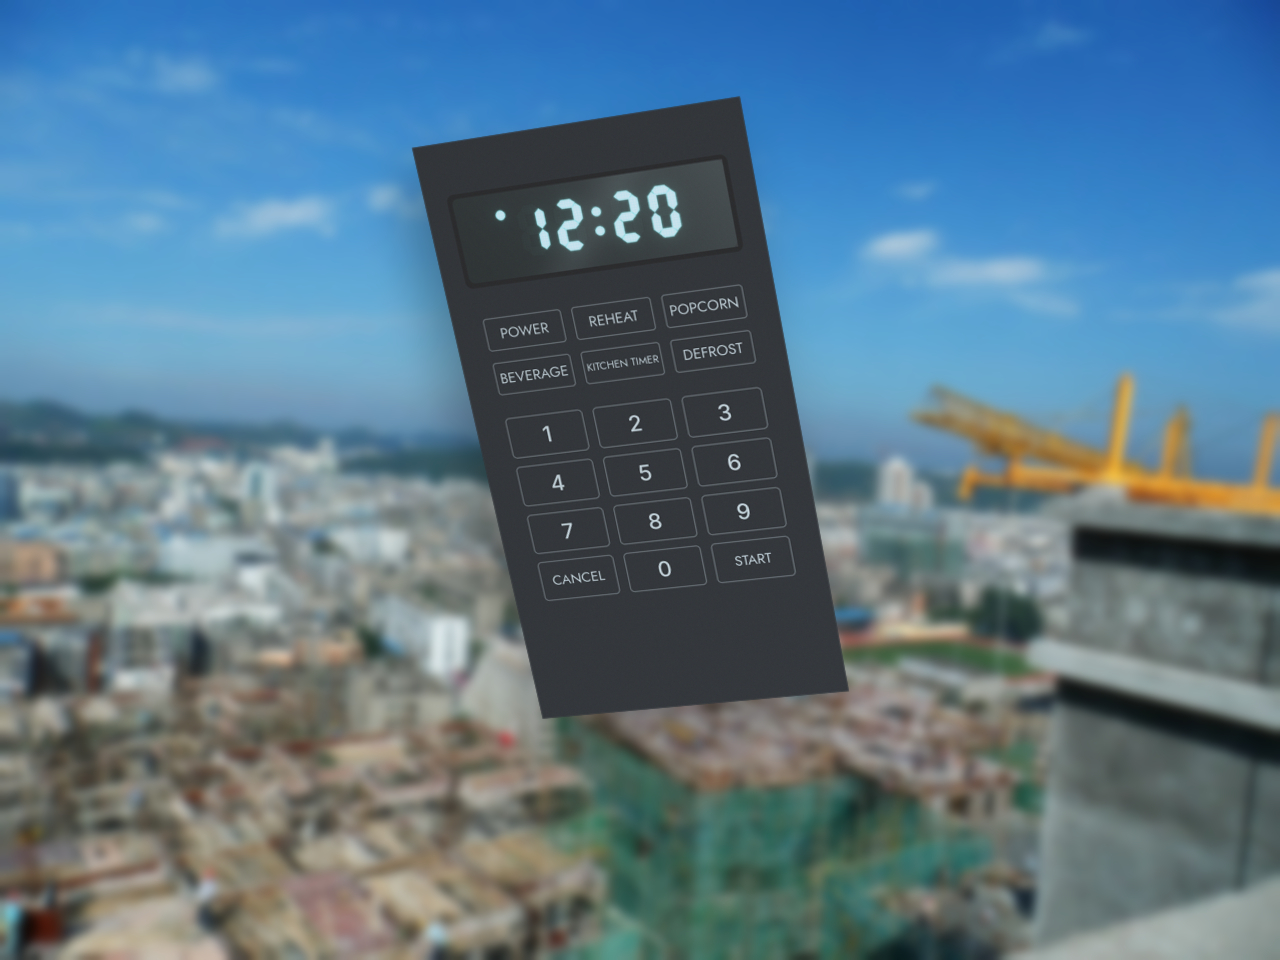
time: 12:20
